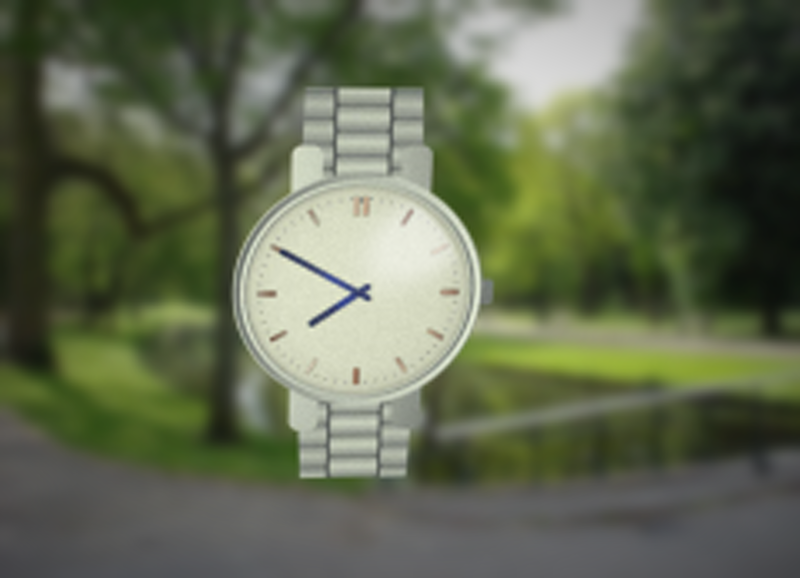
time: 7:50
